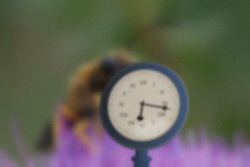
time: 6:17
